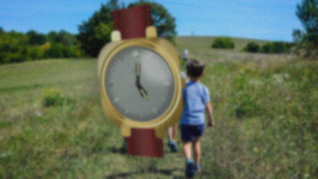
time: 5:01
